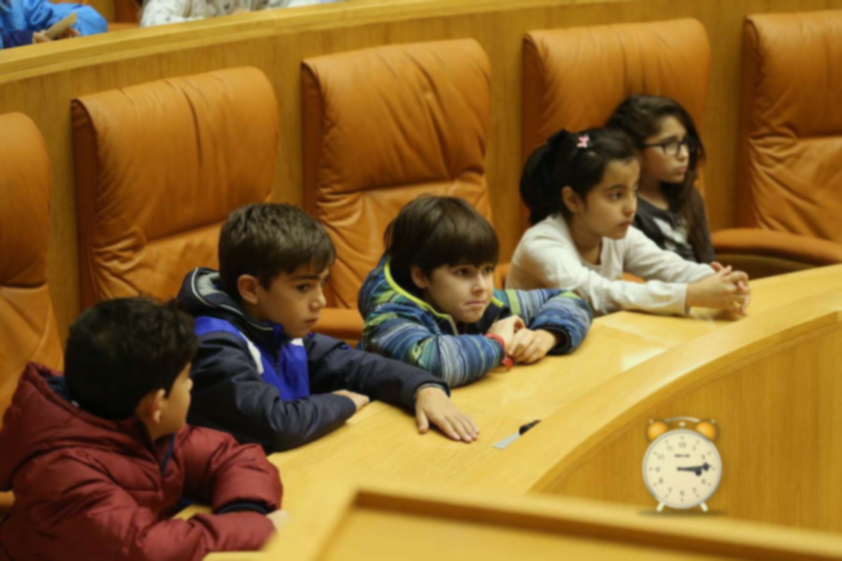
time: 3:14
